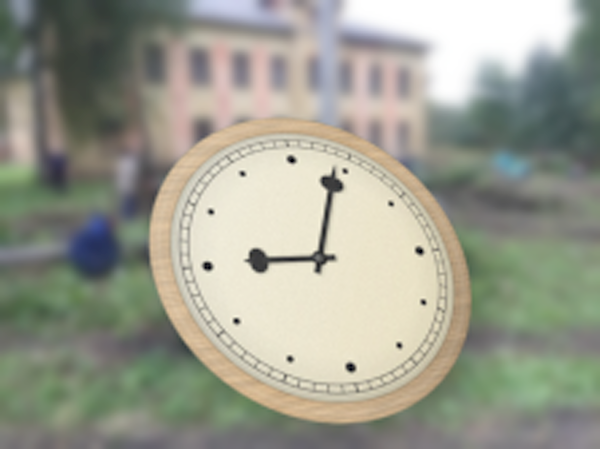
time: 9:04
